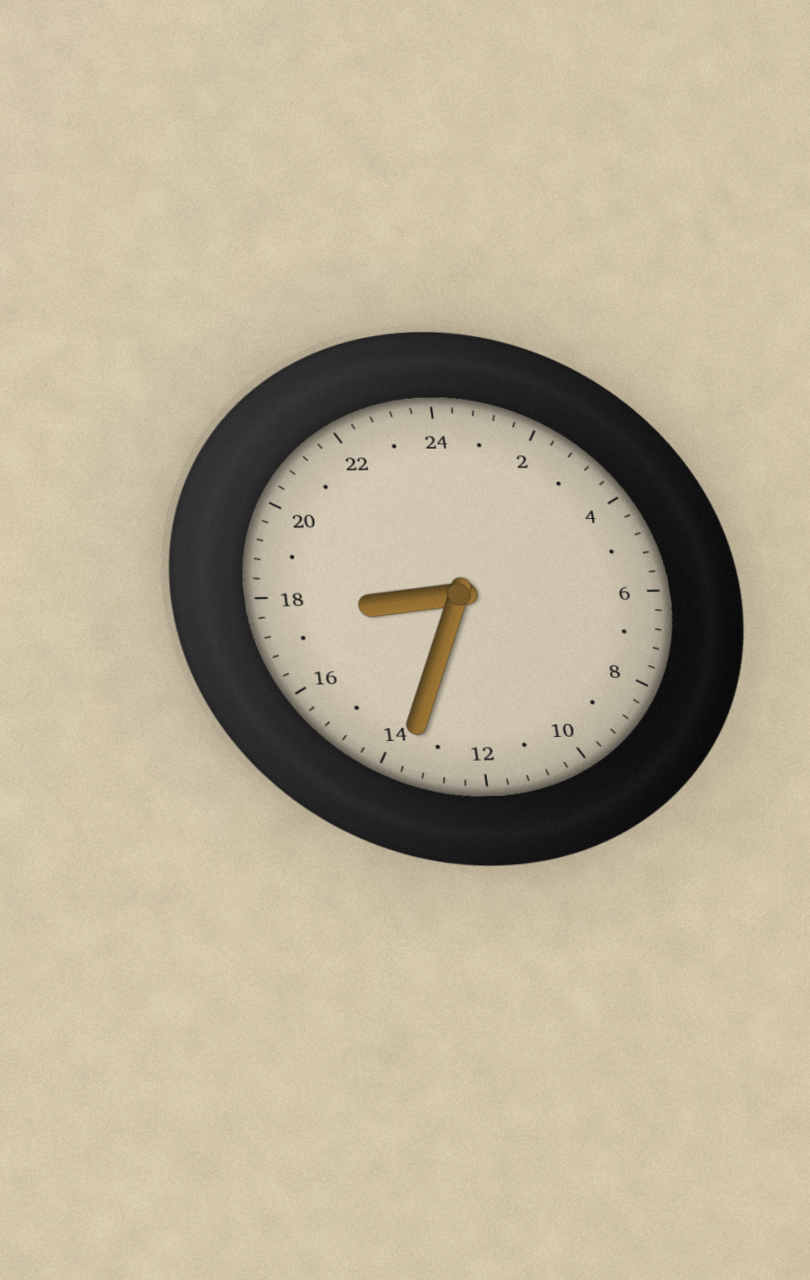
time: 17:34
